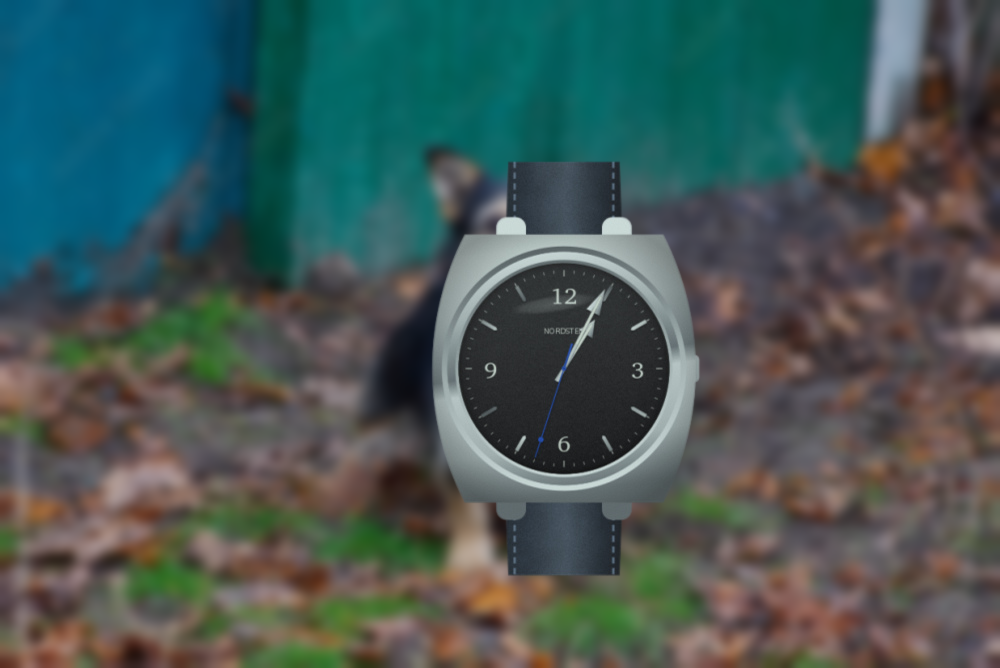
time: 1:04:33
